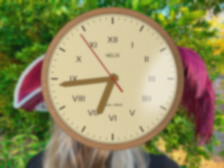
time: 6:43:54
